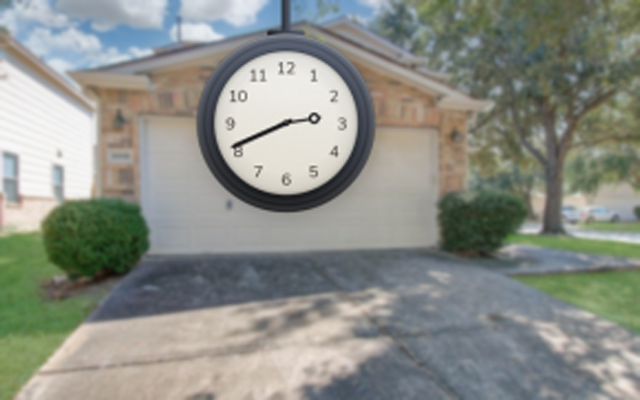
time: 2:41
